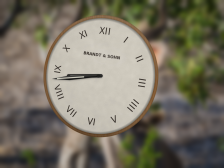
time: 8:43
